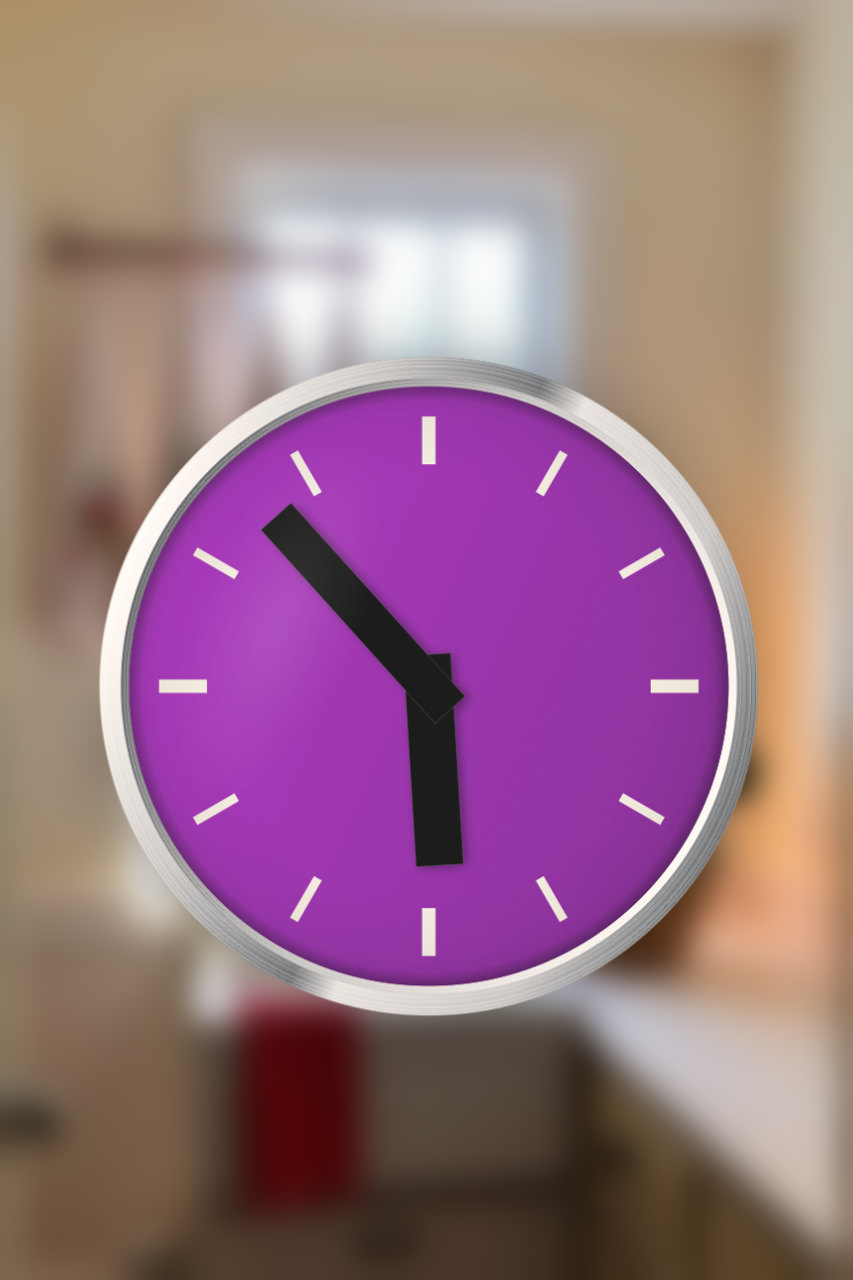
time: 5:53
